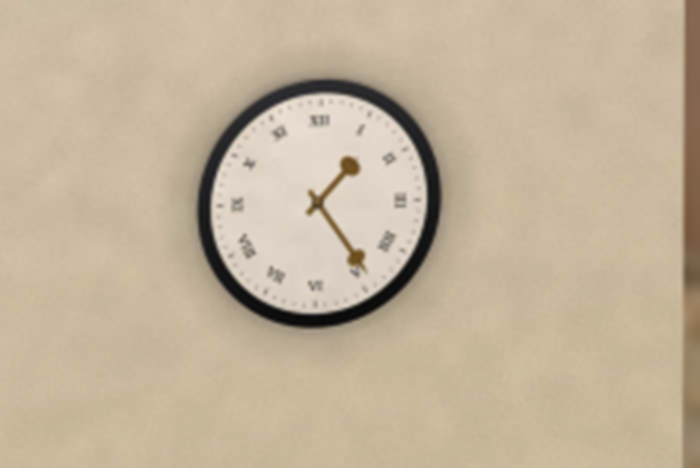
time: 1:24
